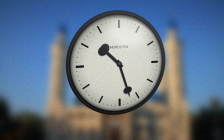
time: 10:27
